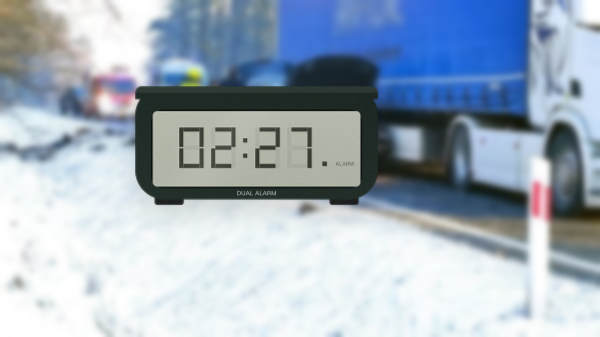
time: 2:27
